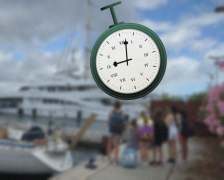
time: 9:02
